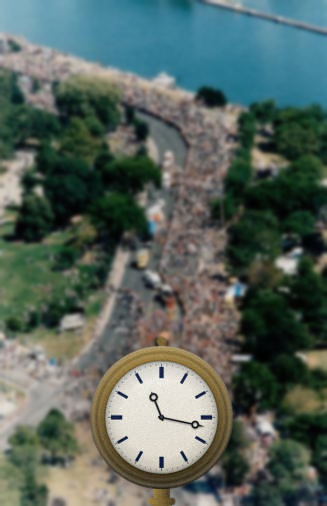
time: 11:17
